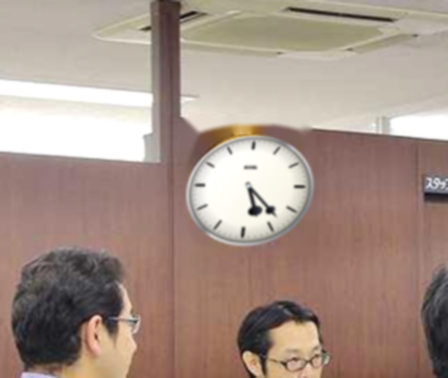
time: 5:23
